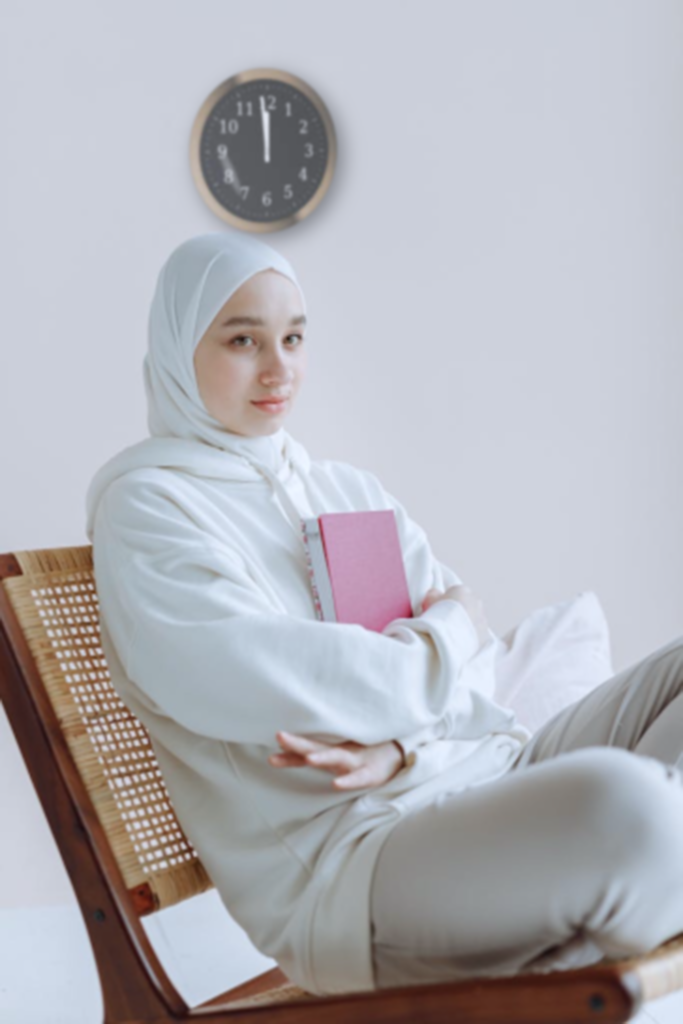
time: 11:59
